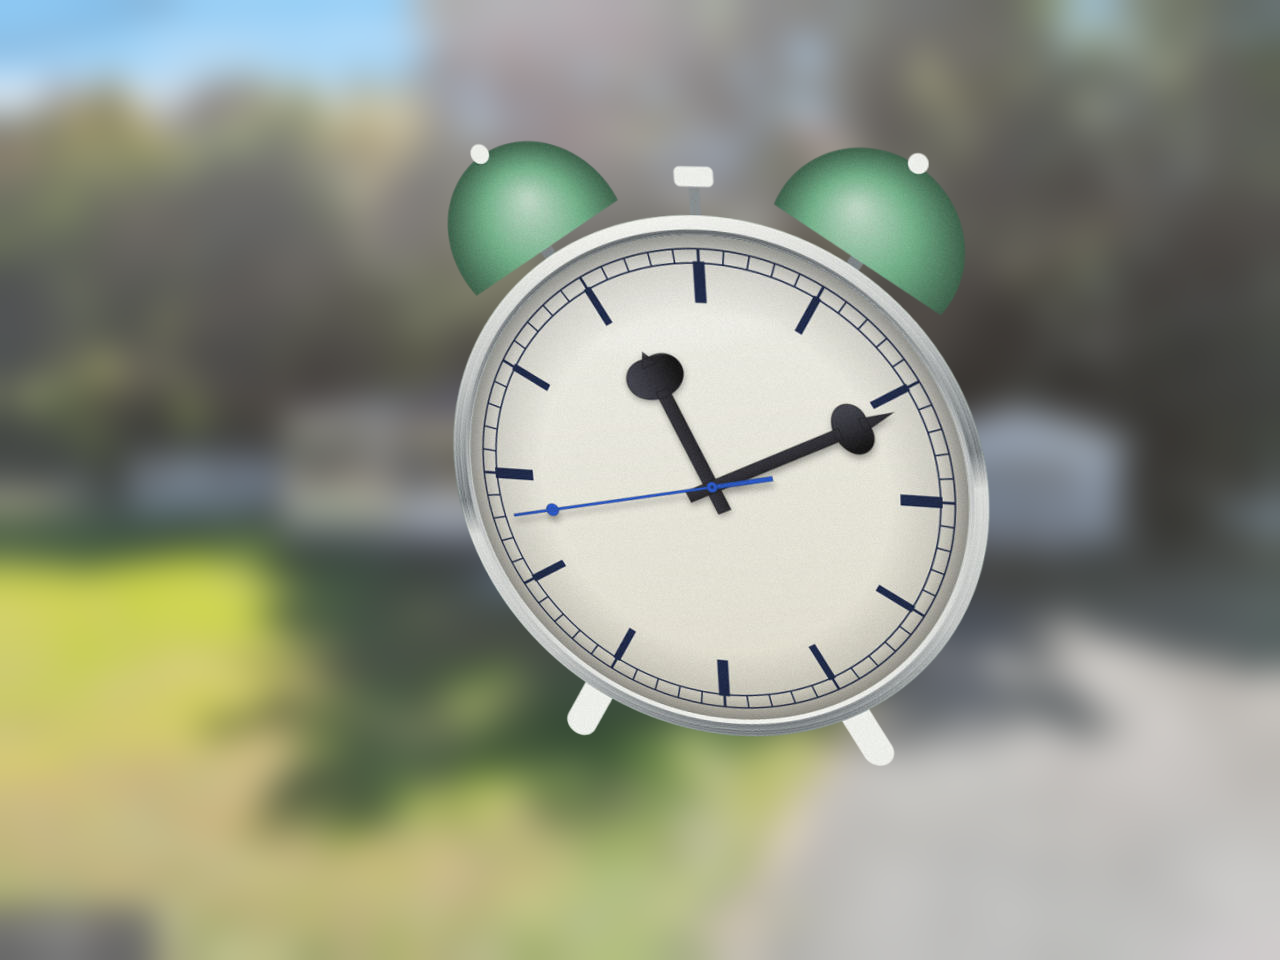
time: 11:10:43
